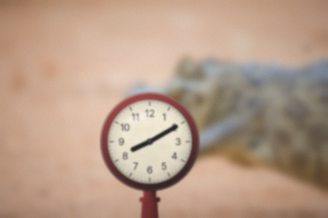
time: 8:10
